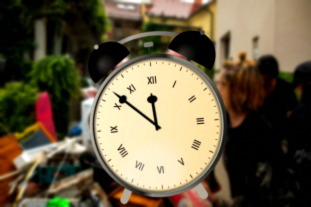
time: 11:52
